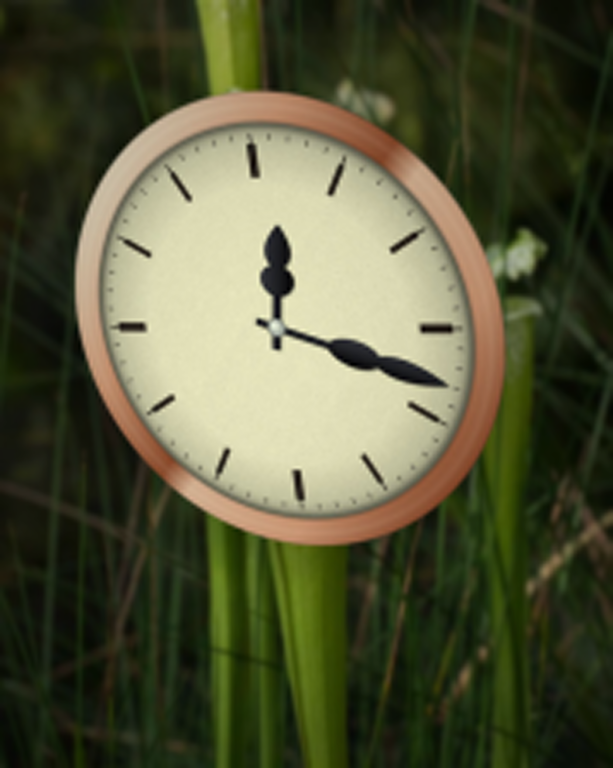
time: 12:18
